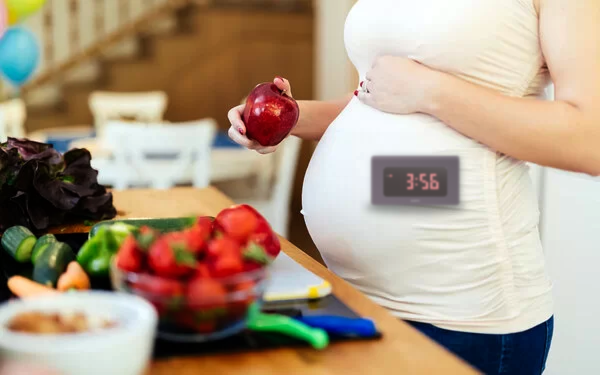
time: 3:56
